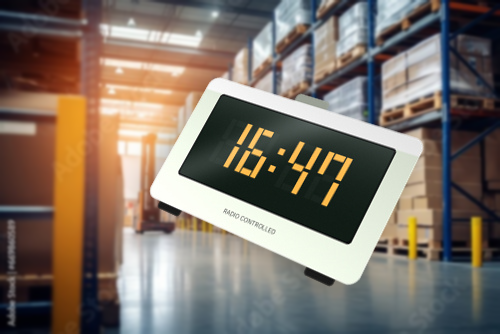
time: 16:47
